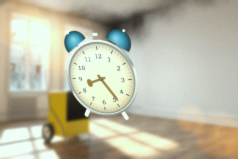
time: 8:24
